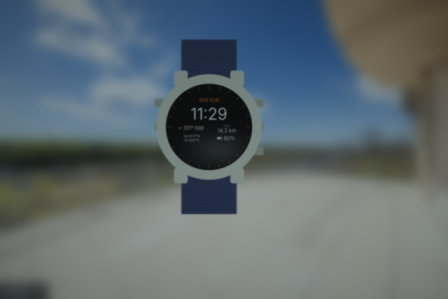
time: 11:29
